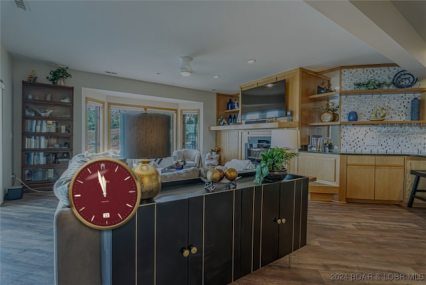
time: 11:58
